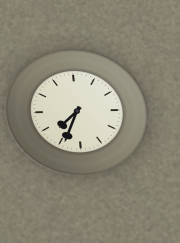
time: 7:34
